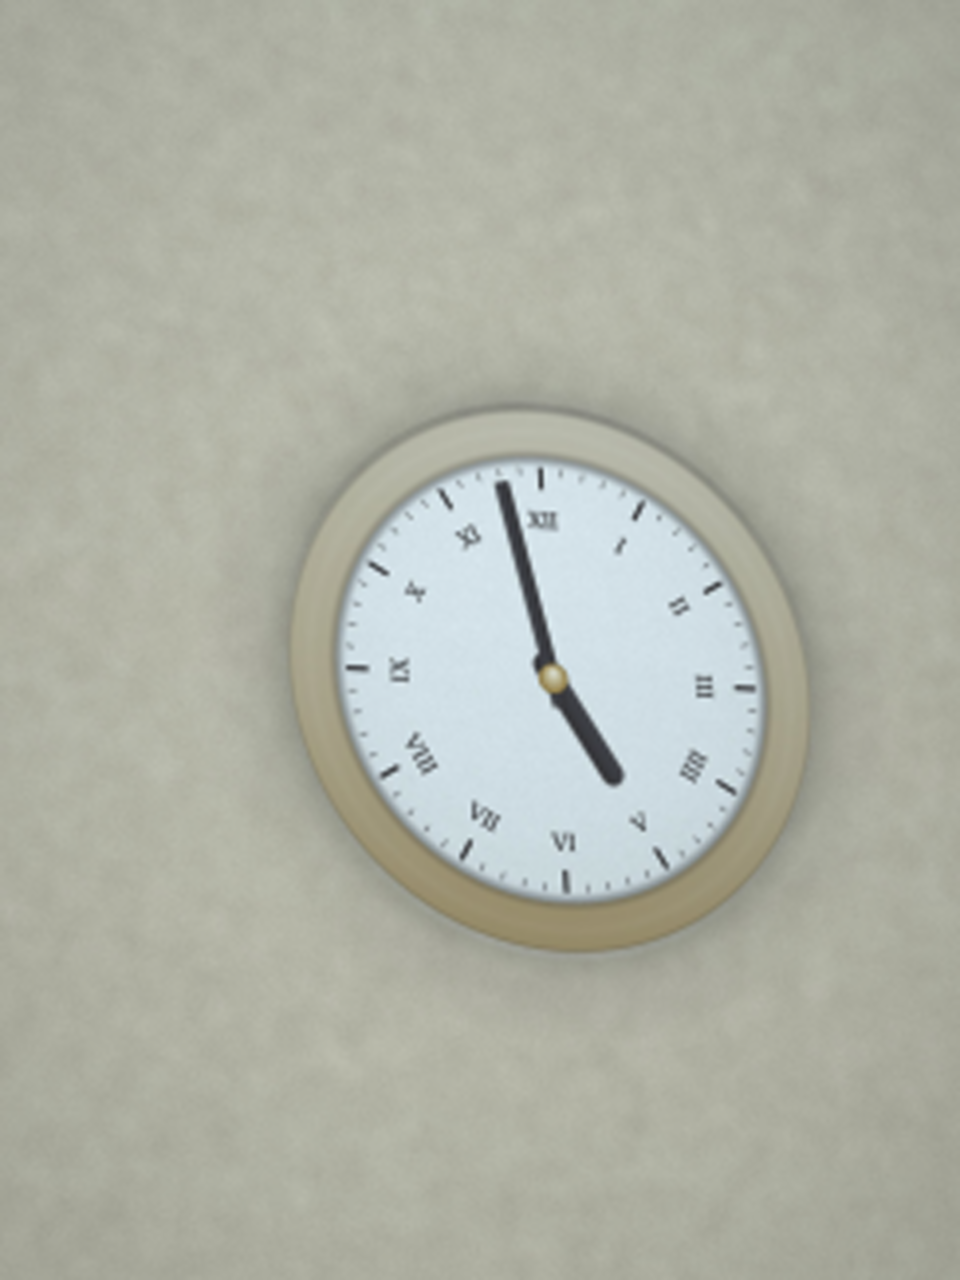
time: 4:58
